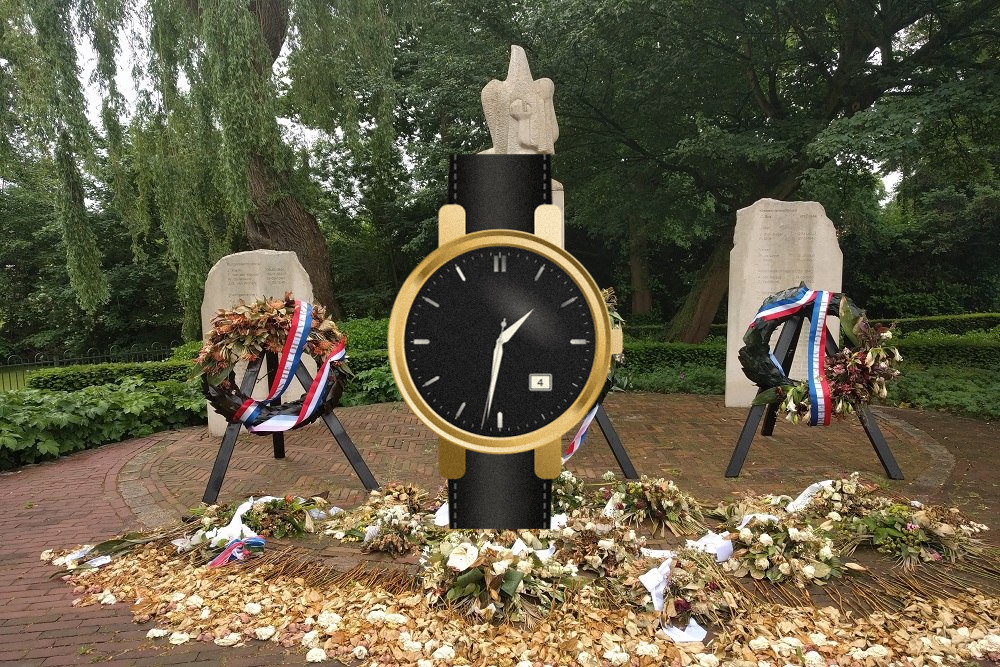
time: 1:31:32
